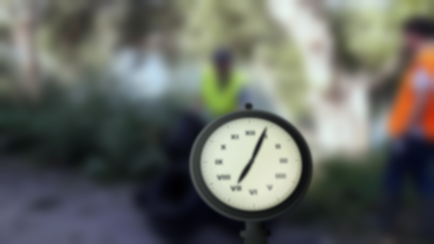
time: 7:04
